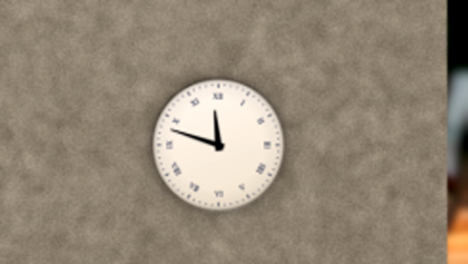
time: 11:48
